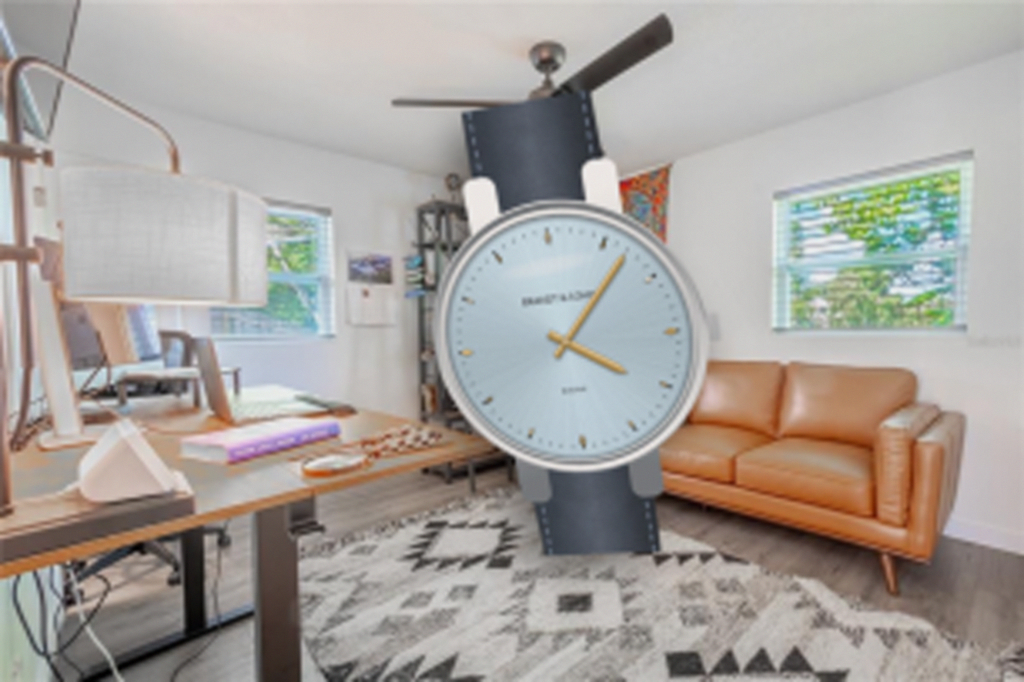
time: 4:07
